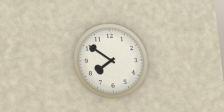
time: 7:51
